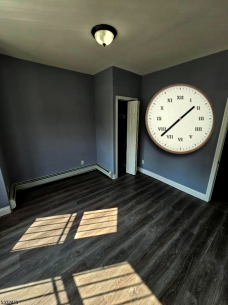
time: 1:38
